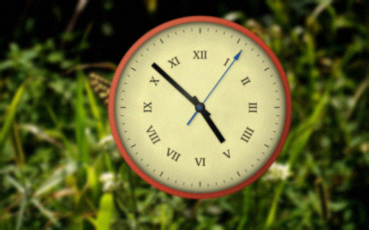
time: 4:52:06
